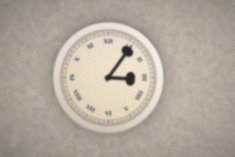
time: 3:06
